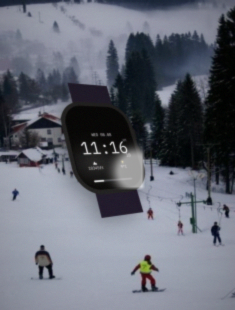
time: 11:16
